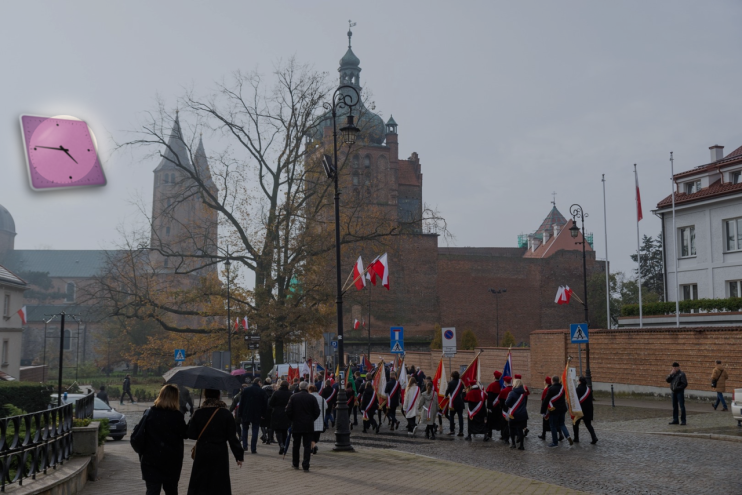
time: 4:46
